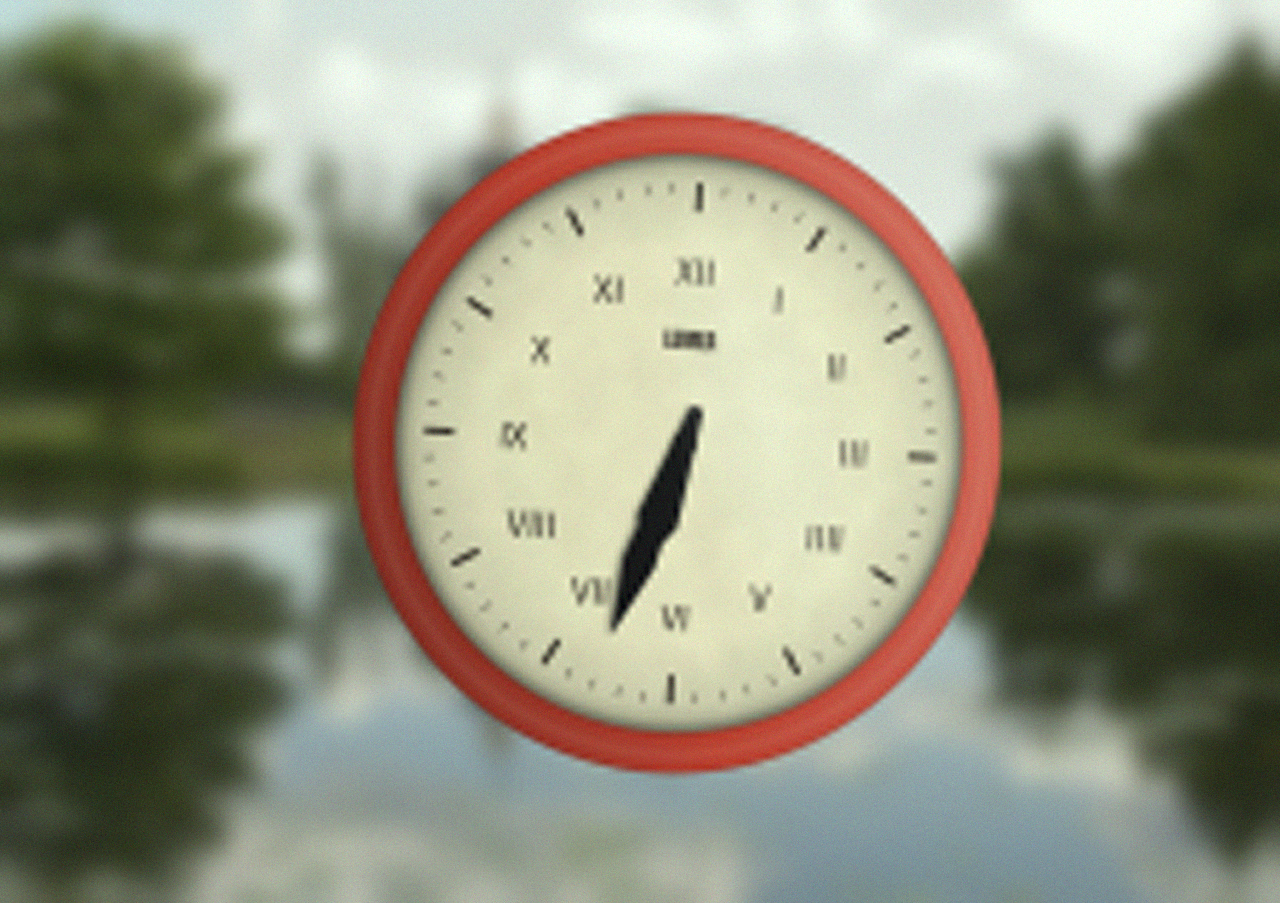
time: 6:33
